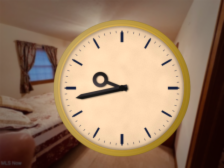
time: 9:43
